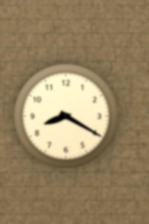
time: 8:20
